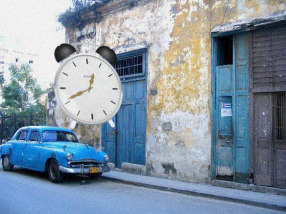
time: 12:41
